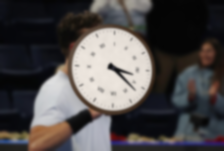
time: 4:27
